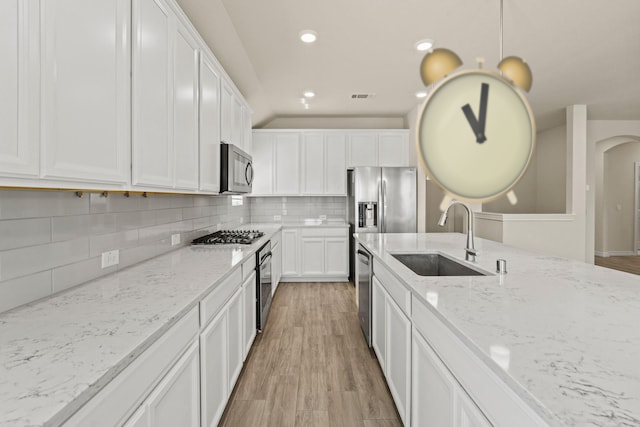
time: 11:01
